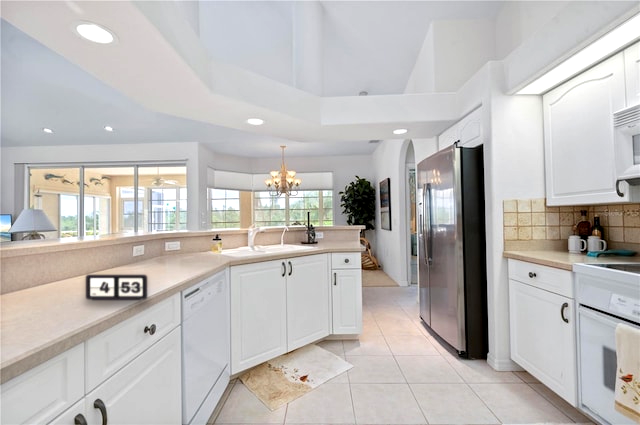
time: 4:53
